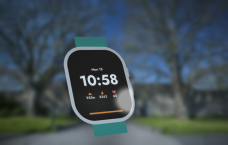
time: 10:58
